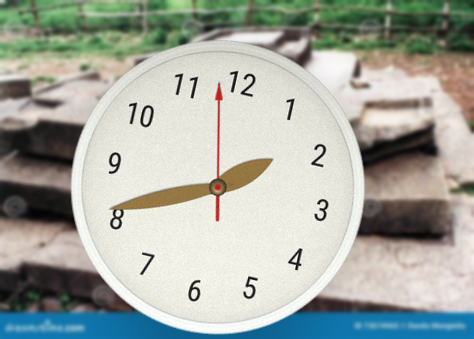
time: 1:40:58
